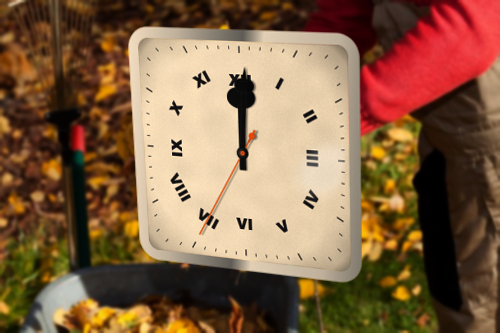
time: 12:00:35
